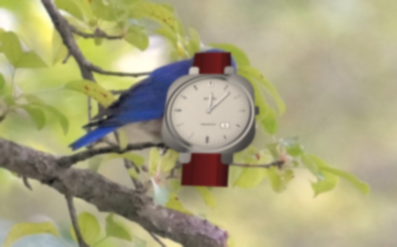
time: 12:07
